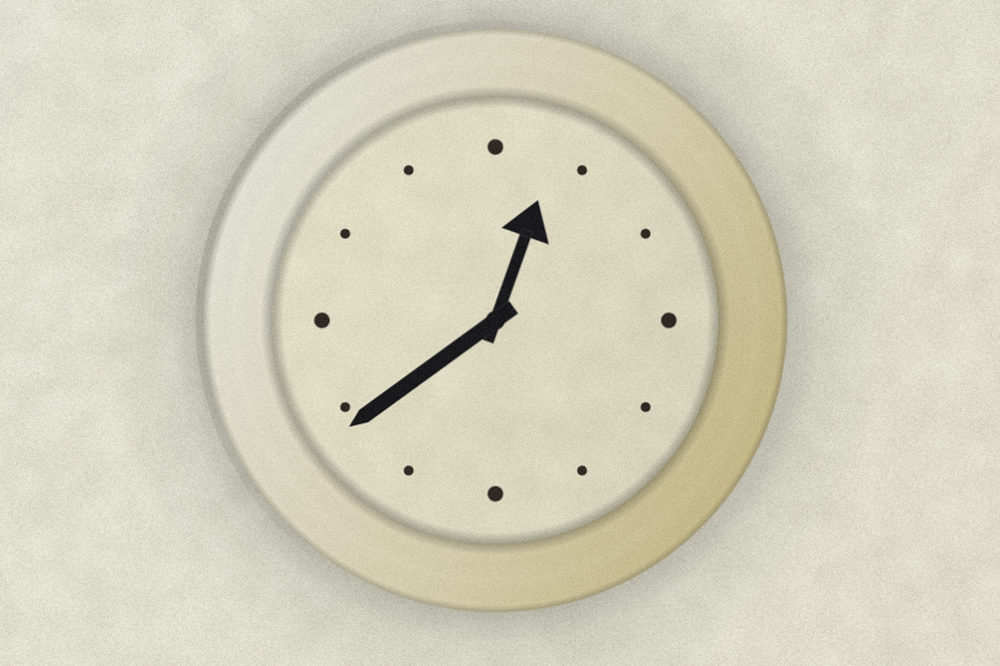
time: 12:39
